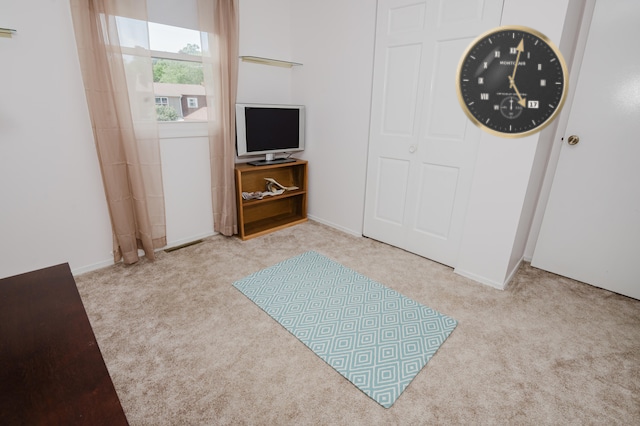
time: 5:02
